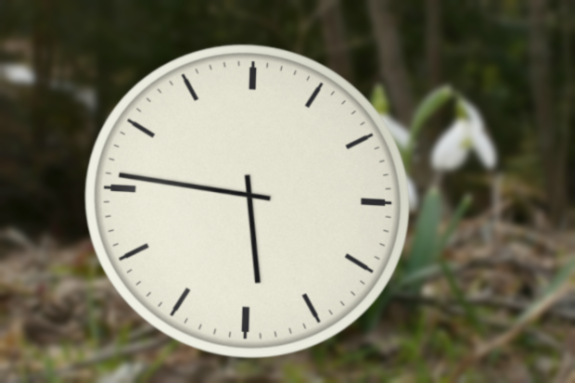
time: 5:46
